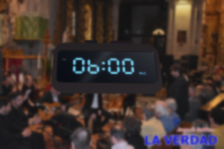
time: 6:00
